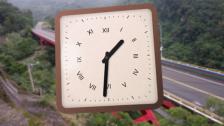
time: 1:31
